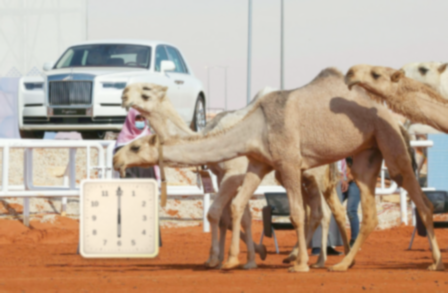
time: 6:00
